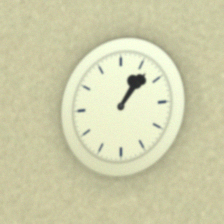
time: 1:07
